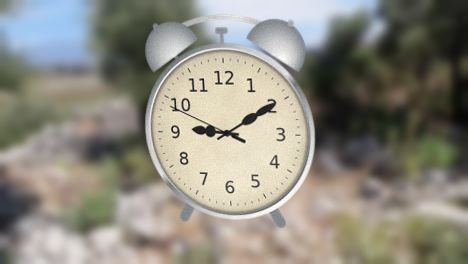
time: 9:09:49
